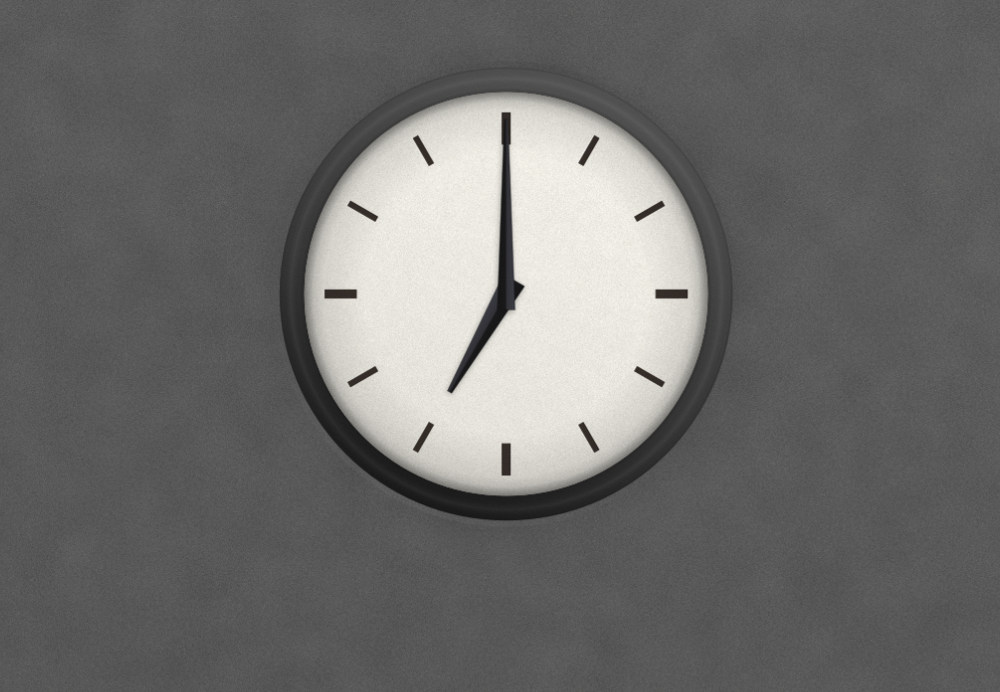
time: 7:00
